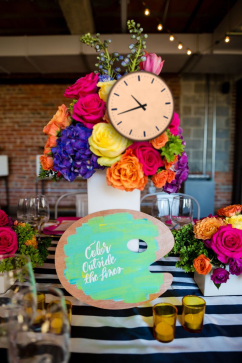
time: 10:43
